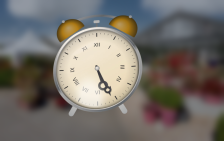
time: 5:26
